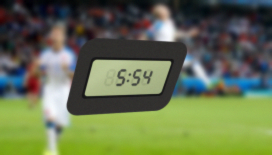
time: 5:54
